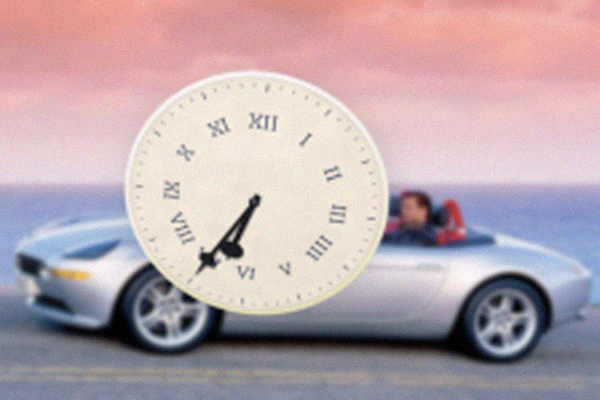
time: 6:35
